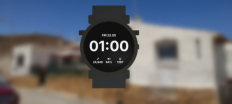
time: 1:00
